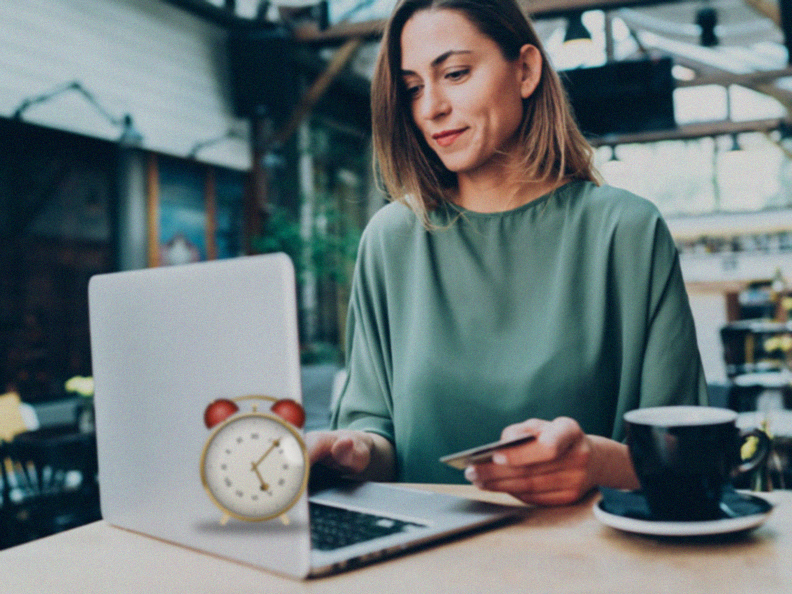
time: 5:07
